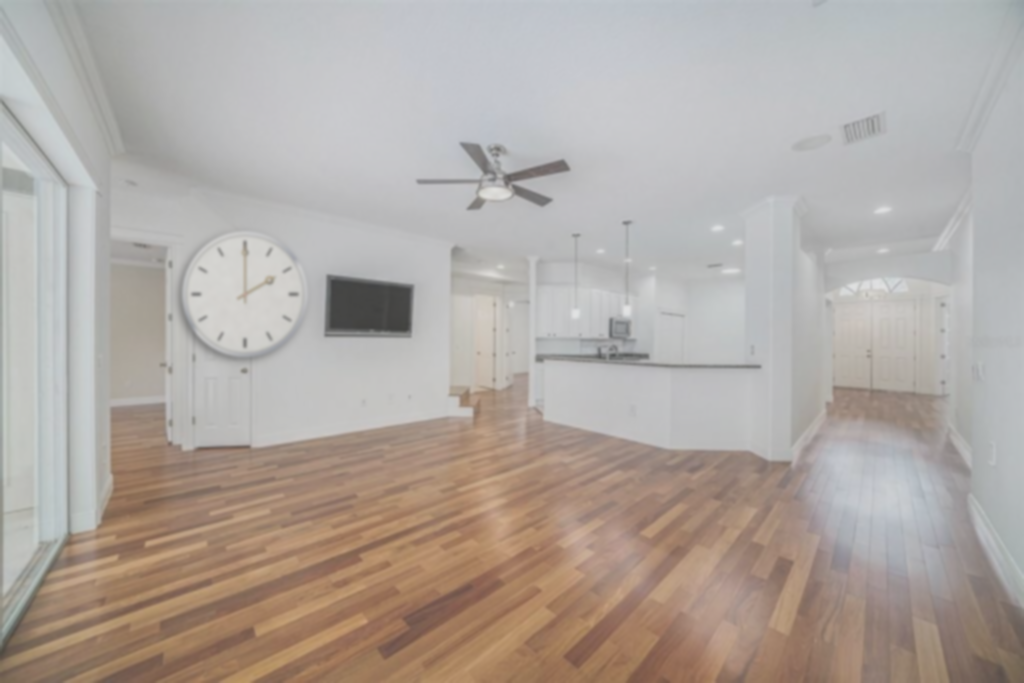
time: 2:00
